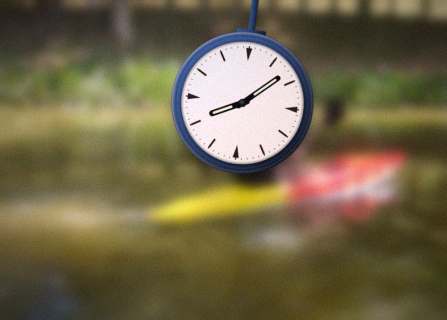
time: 8:08
